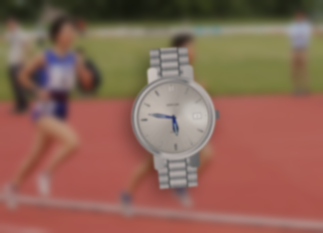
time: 5:47
